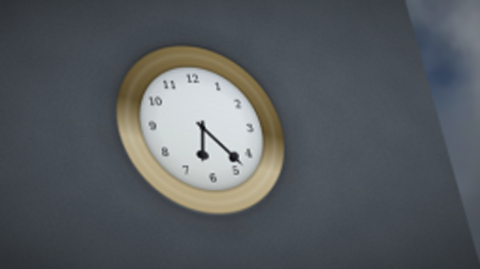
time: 6:23
